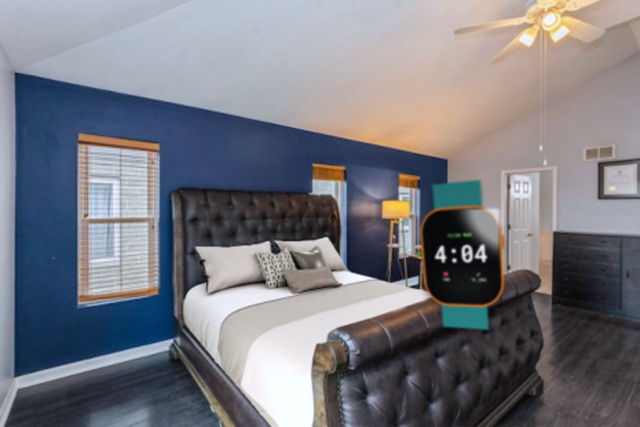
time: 4:04
